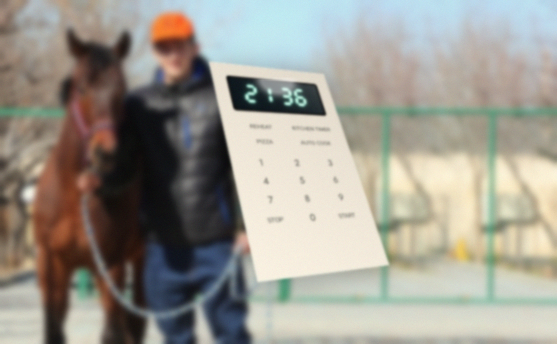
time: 21:36
